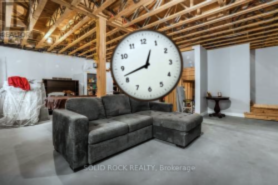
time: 12:42
